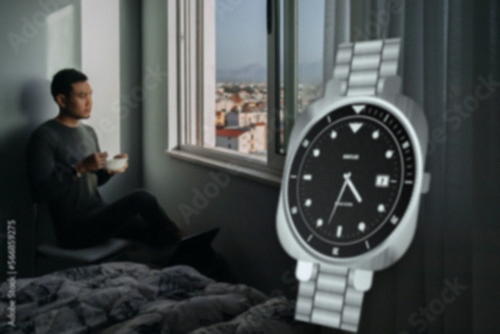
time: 4:33
